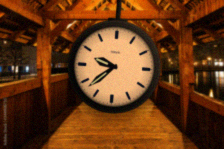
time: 9:38
